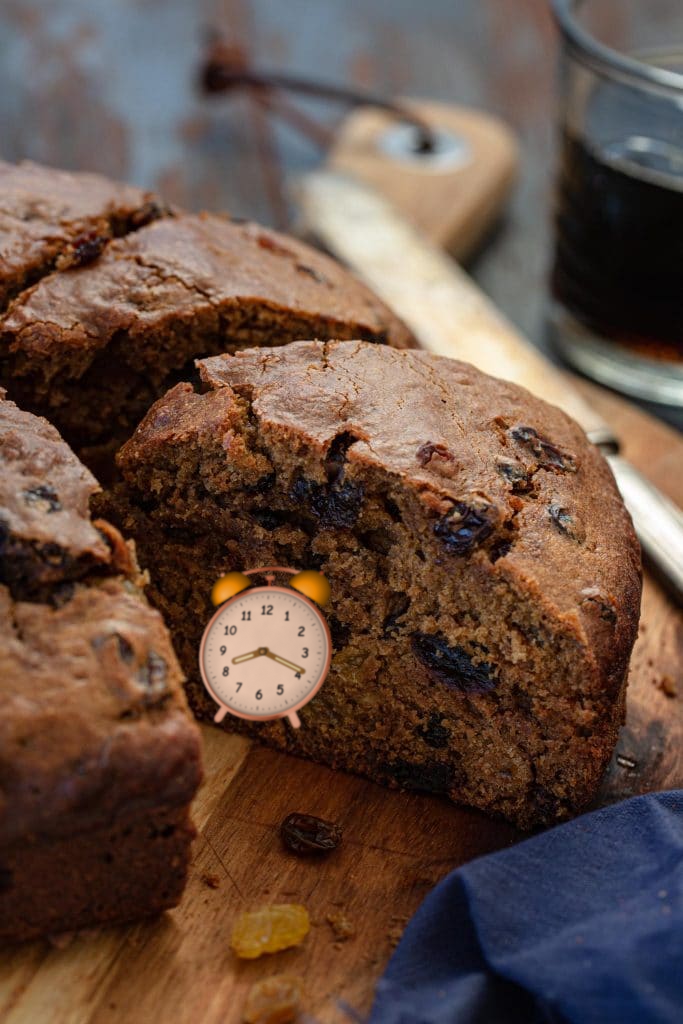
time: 8:19
